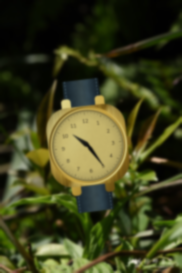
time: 10:25
